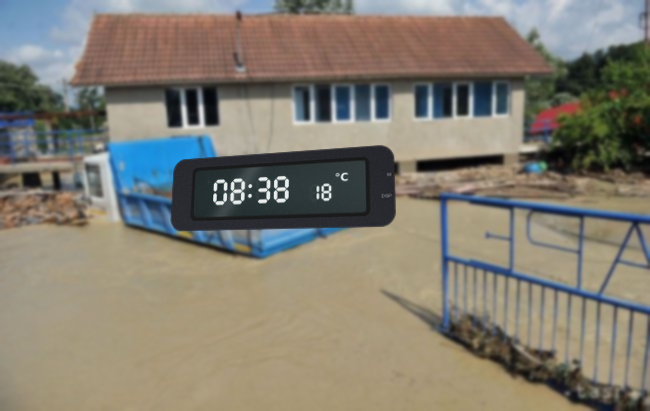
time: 8:38
